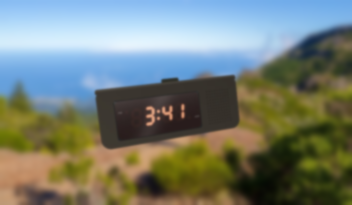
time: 3:41
